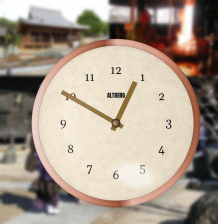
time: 12:50
